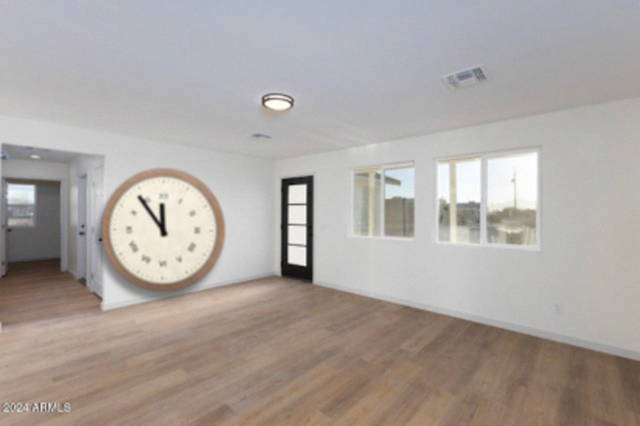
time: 11:54
